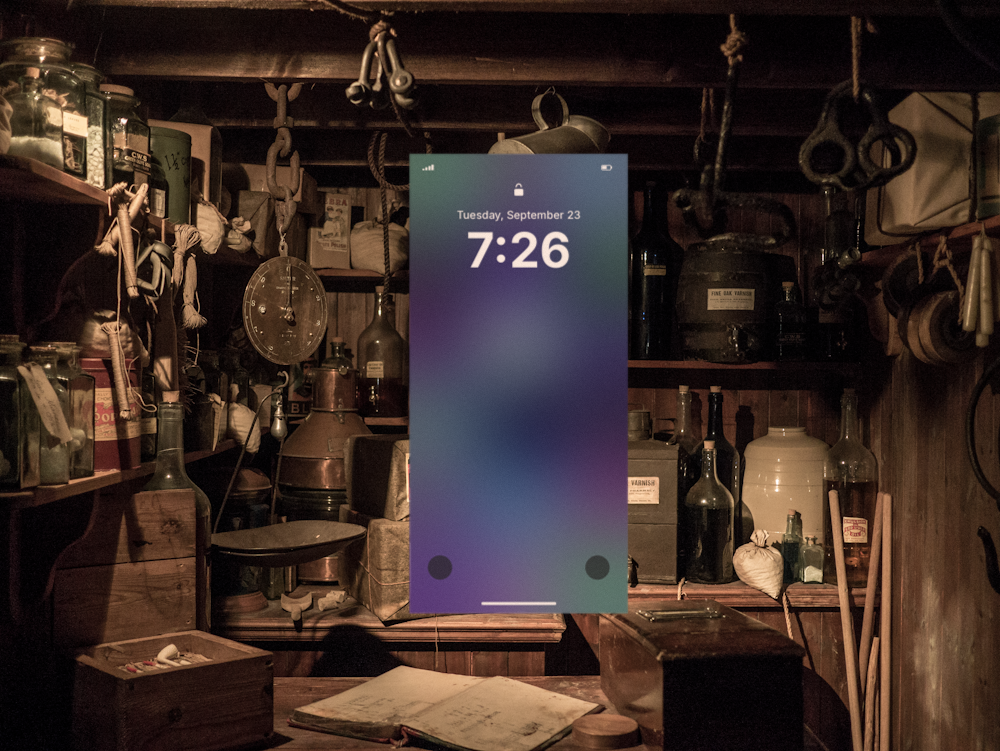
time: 7:26
